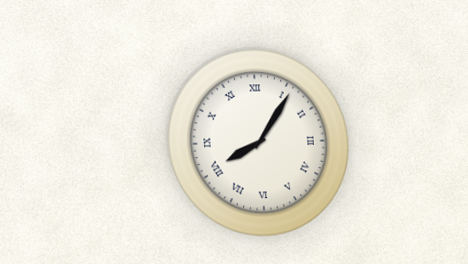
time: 8:06
